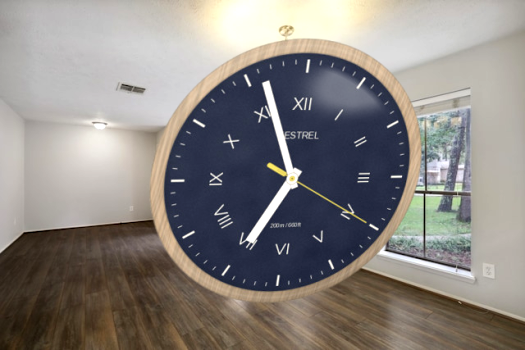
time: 6:56:20
